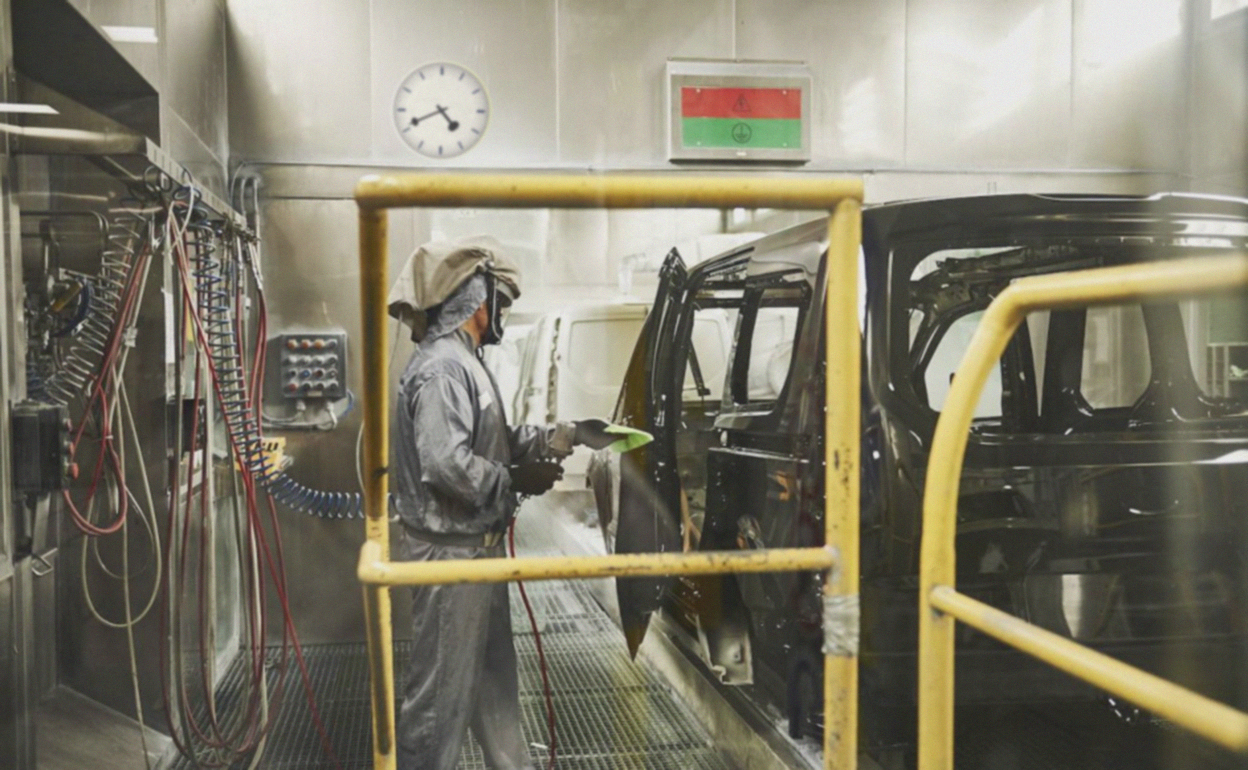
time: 4:41
